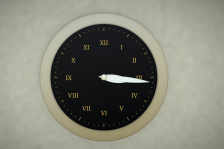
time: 3:16
